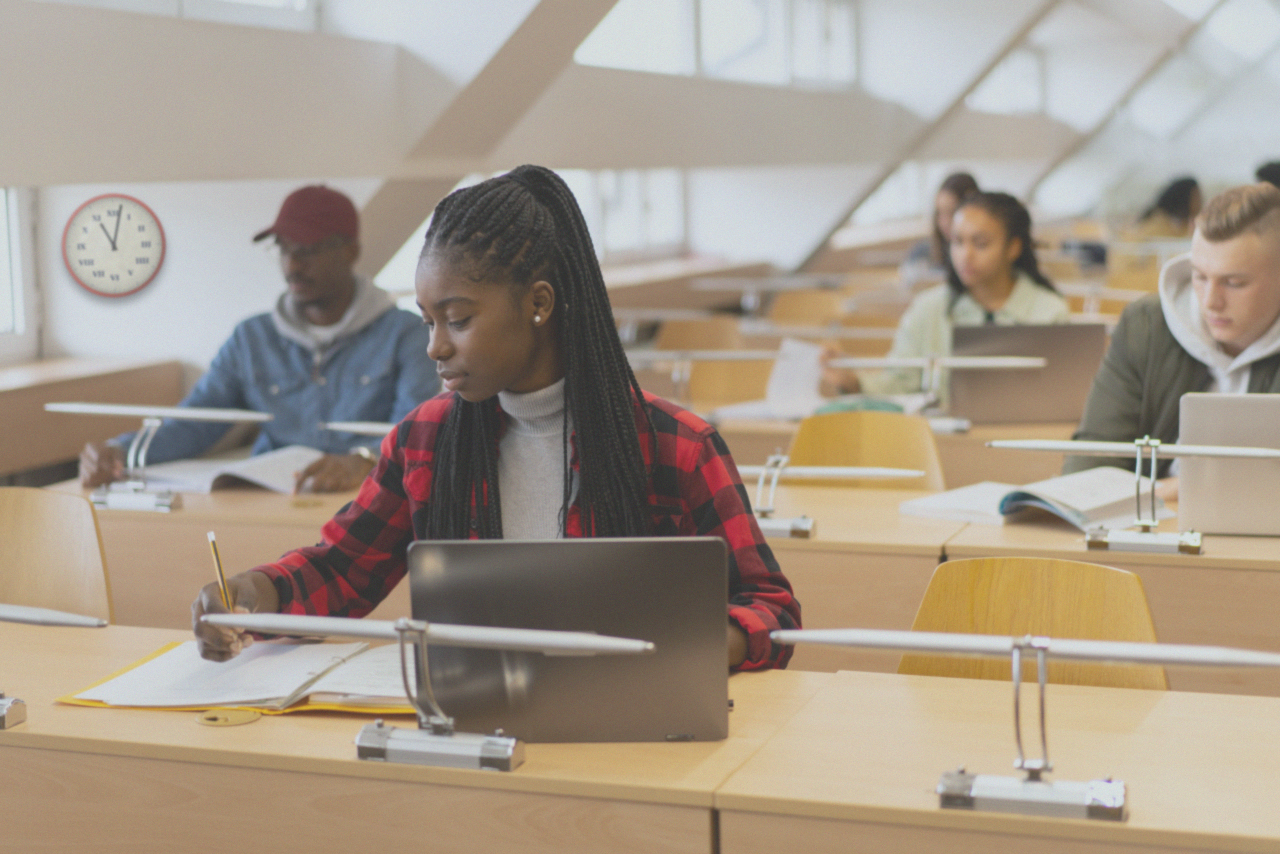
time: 11:02
